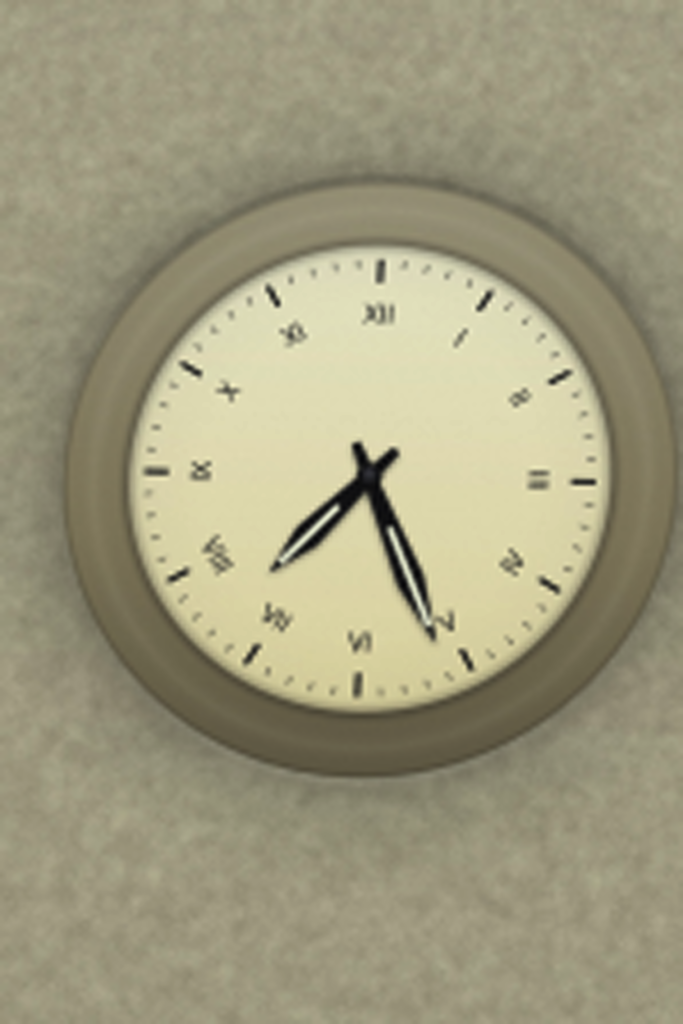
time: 7:26
